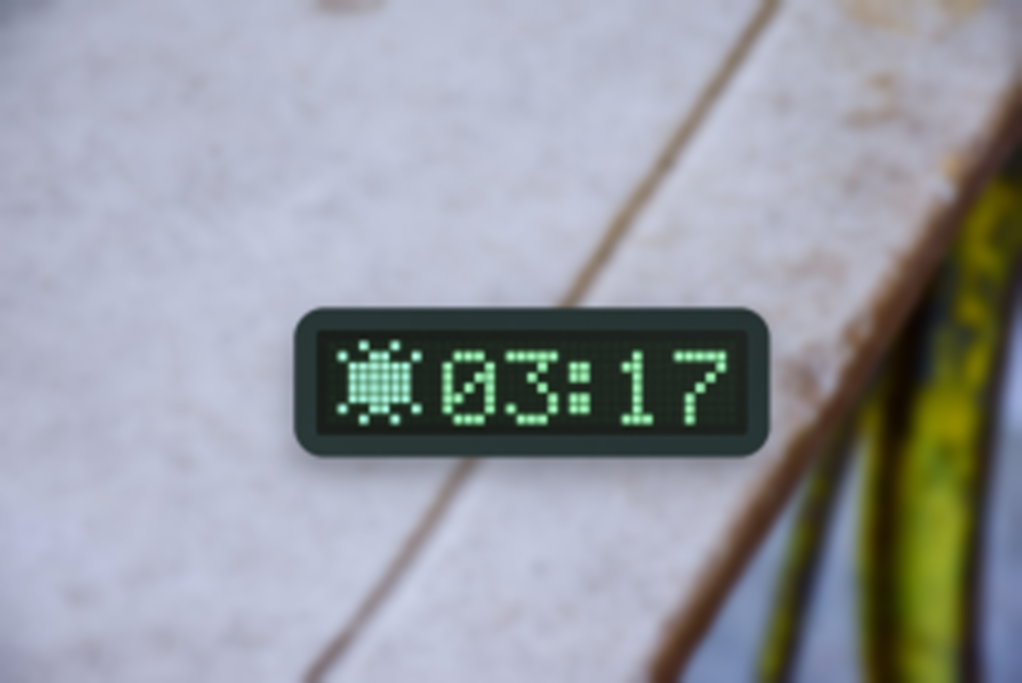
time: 3:17
